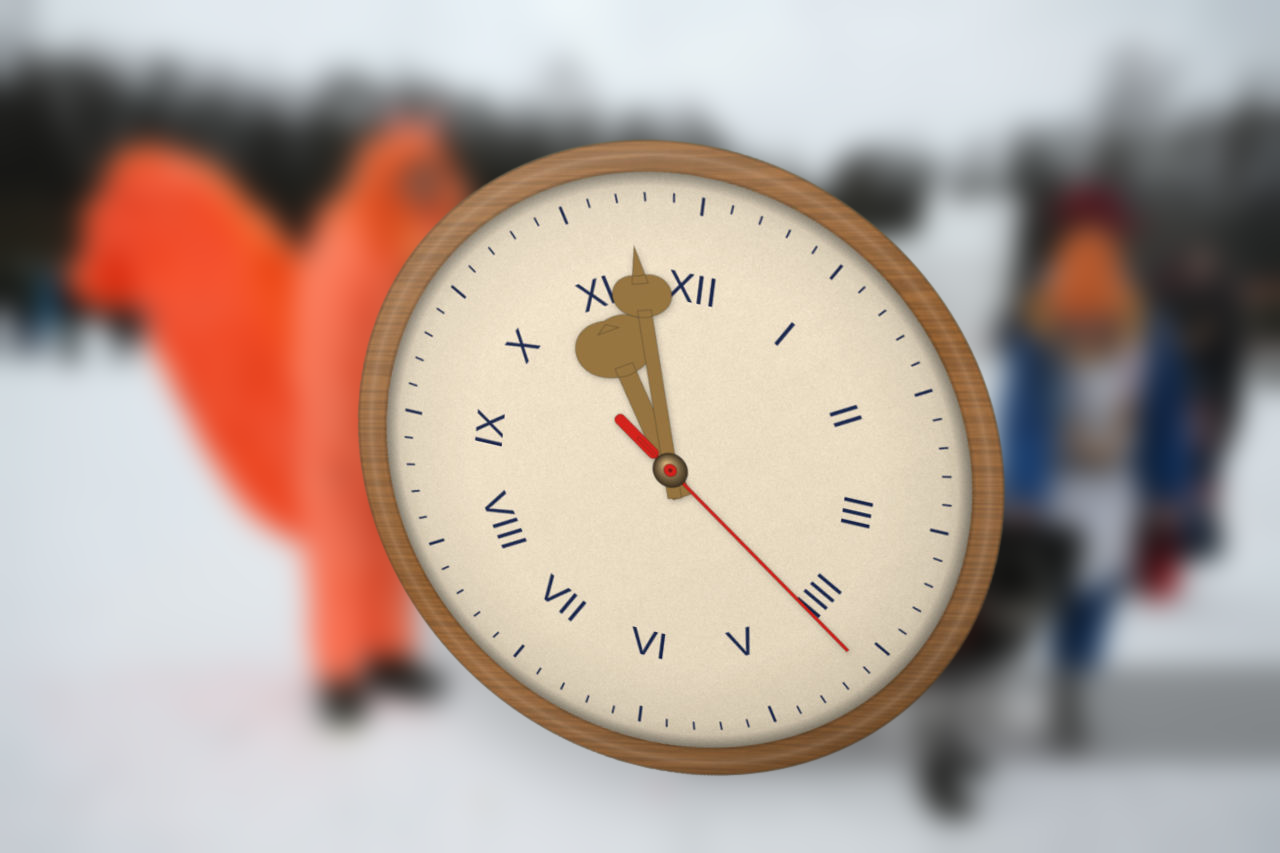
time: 10:57:21
